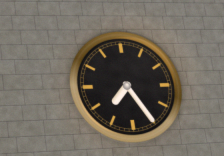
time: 7:25
